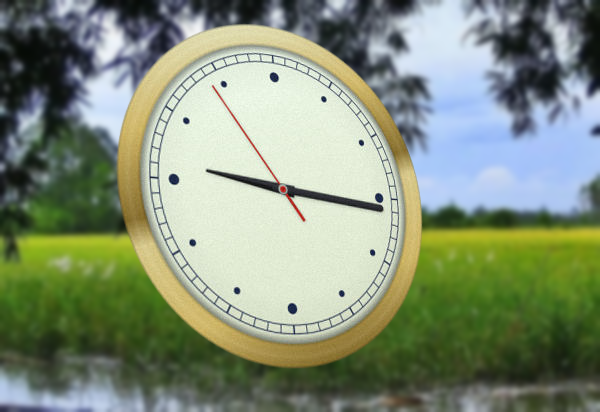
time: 9:15:54
